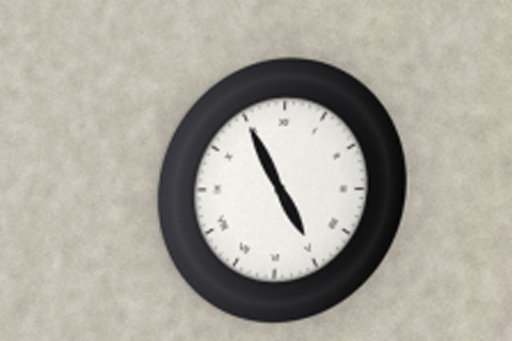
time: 4:55
